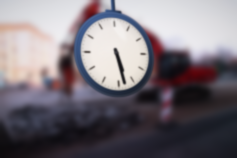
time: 5:28
